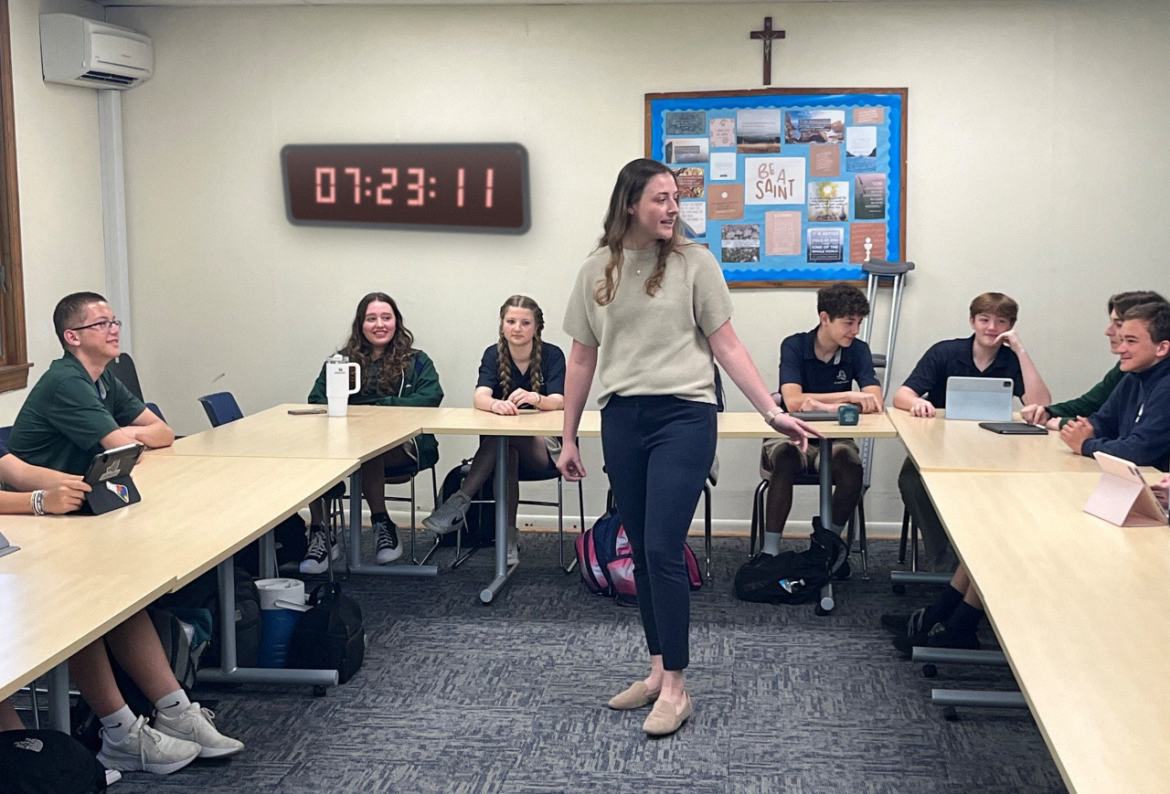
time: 7:23:11
